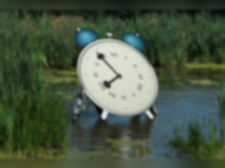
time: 7:54
